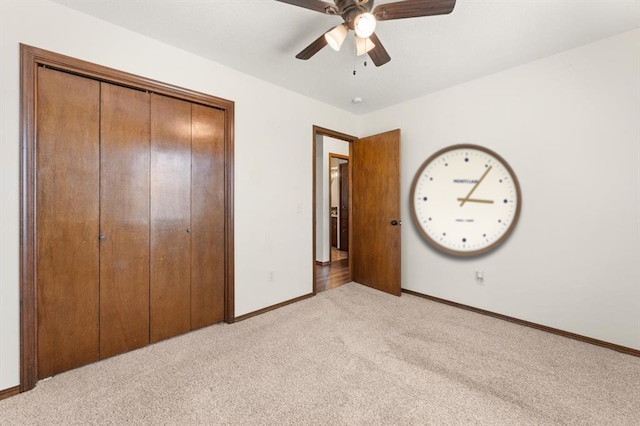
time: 3:06
